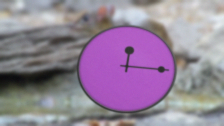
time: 12:16
